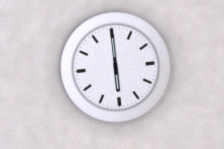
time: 6:00
